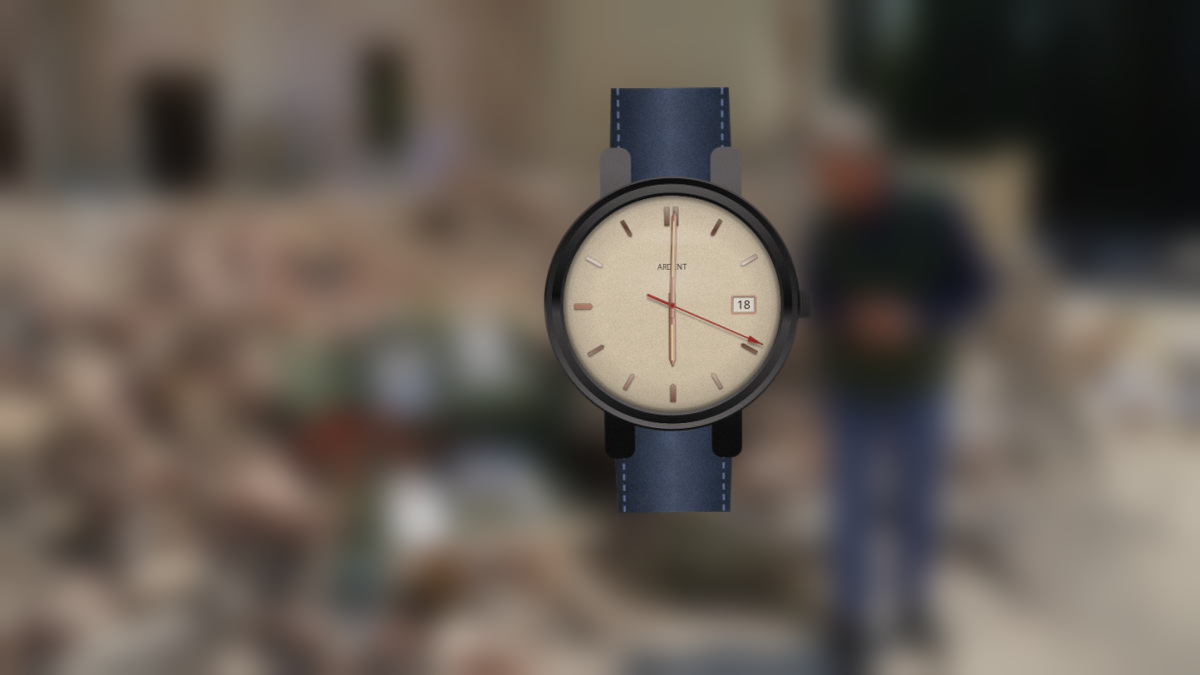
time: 6:00:19
